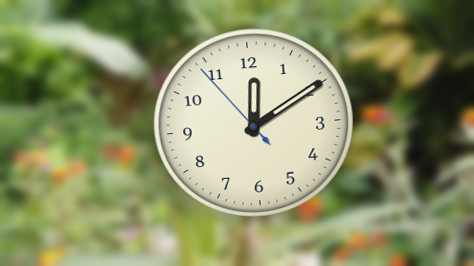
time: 12:09:54
